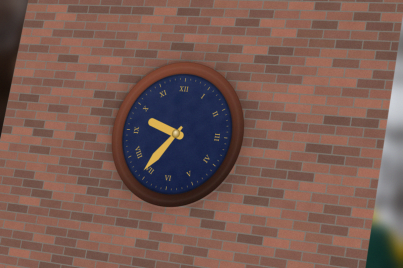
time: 9:36
